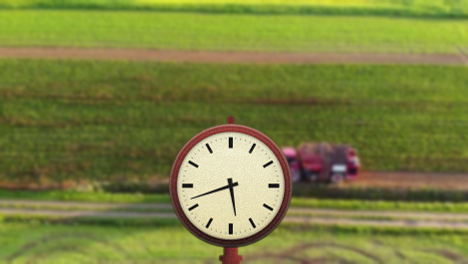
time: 5:42
